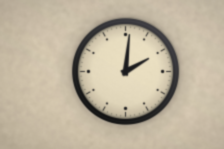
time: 2:01
